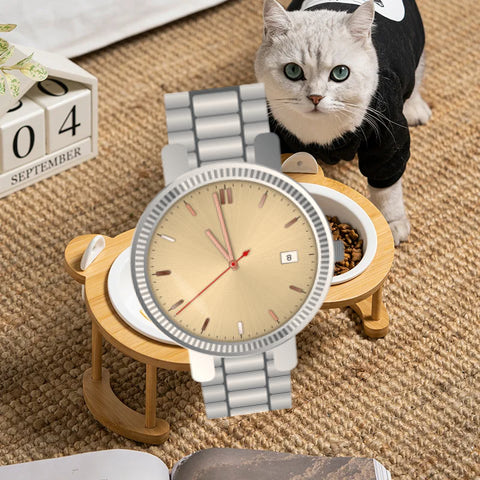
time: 10:58:39
